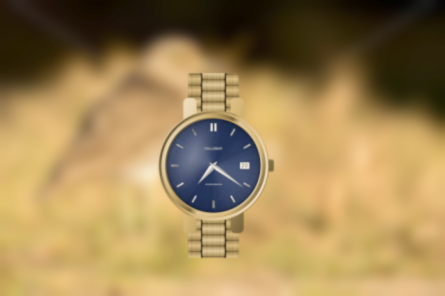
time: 7:21
